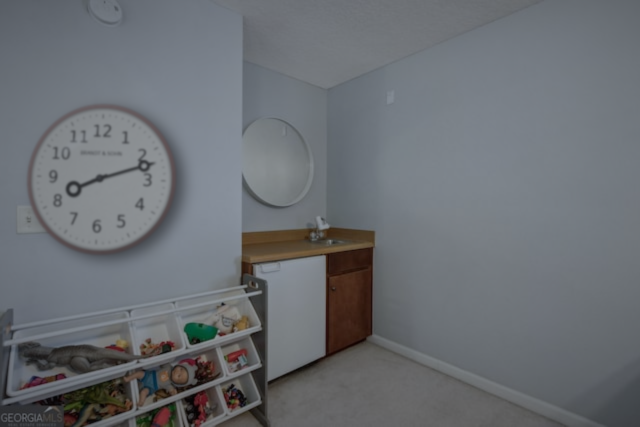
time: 8:12
